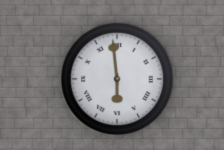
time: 5:59
